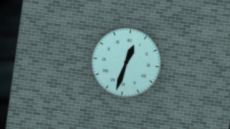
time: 12:32
